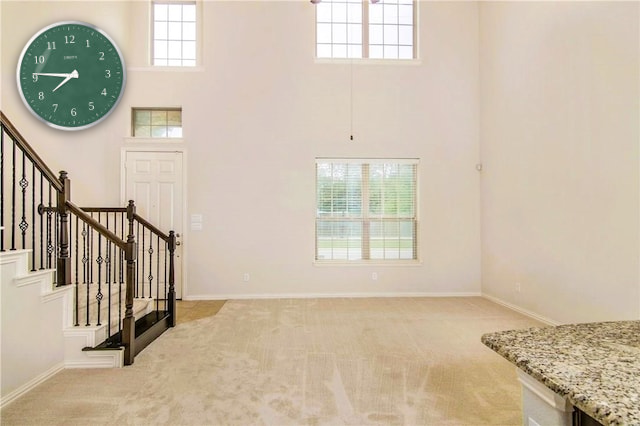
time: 7:46
